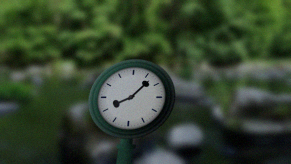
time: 8:07
